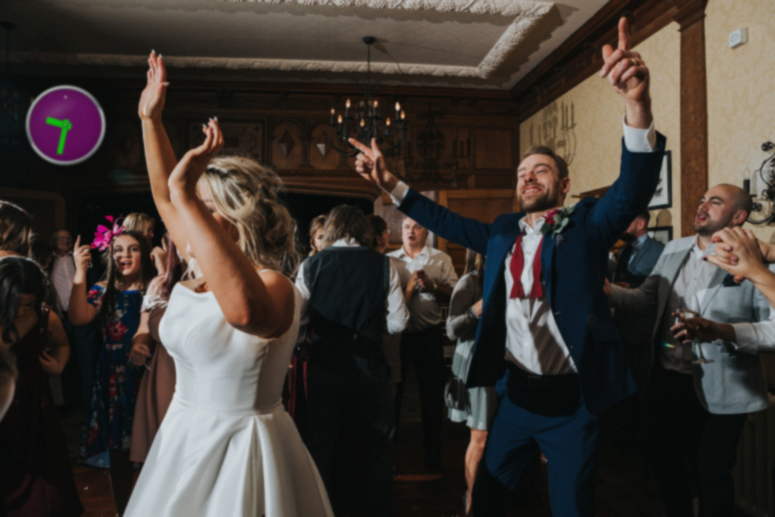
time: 9:32
